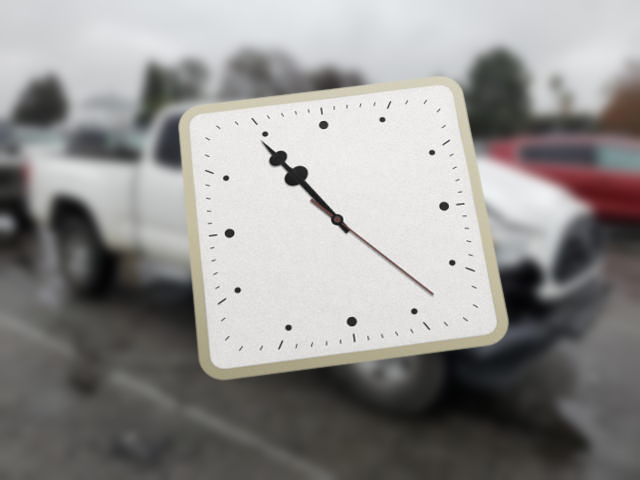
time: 10:54:23
